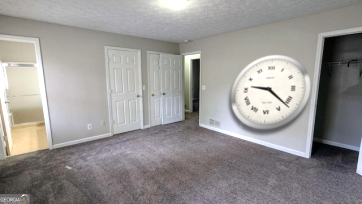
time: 9:22
